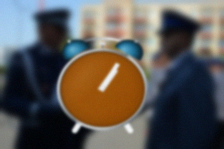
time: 1:05
